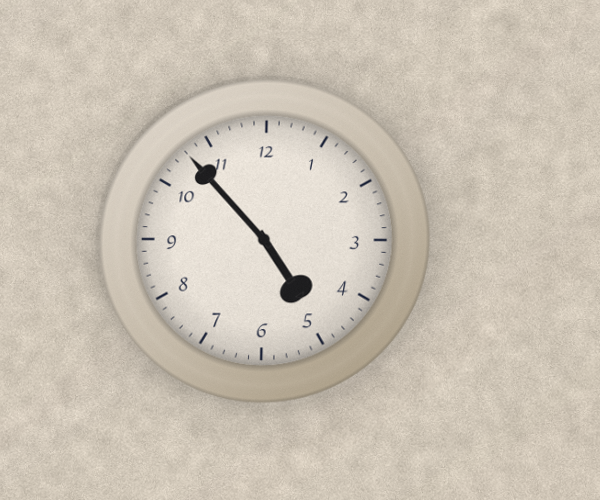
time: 4:53
